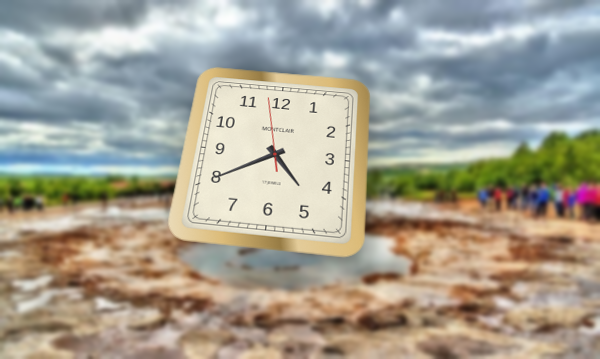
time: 4:39:58
